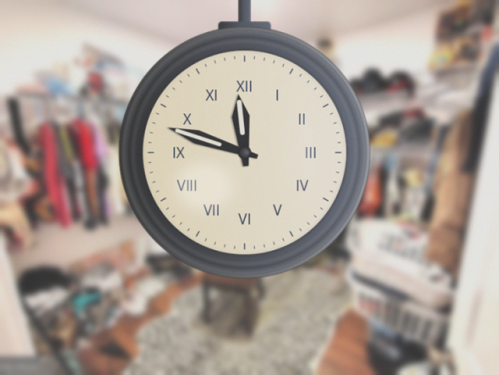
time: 11:48
